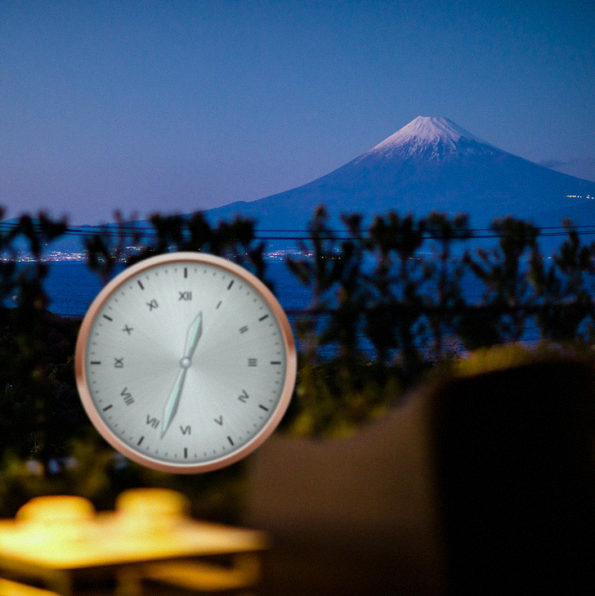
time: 12:33
